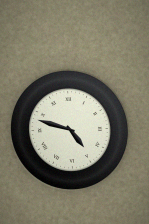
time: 4:48
